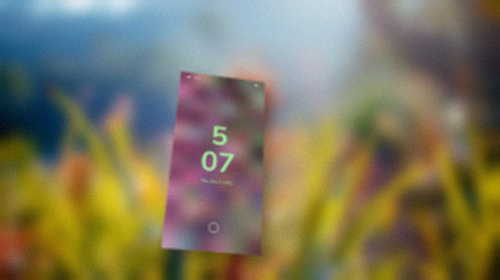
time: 5:07
